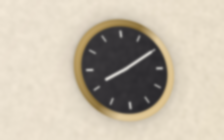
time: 8:10
